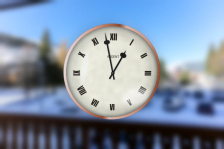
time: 12:58
